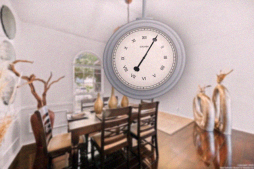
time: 7:05
